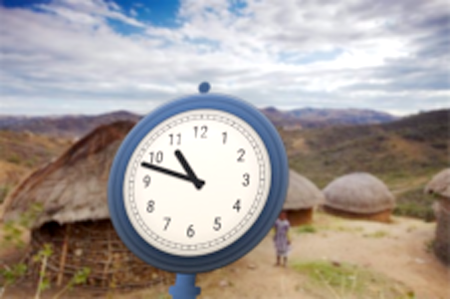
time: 10:48
